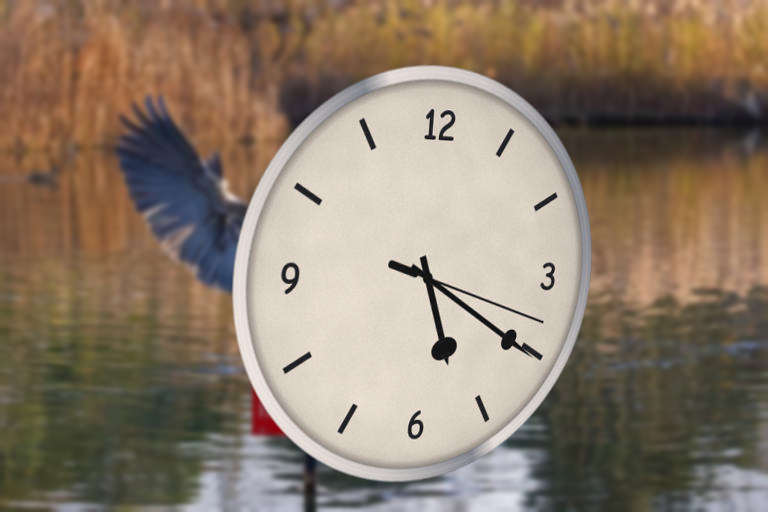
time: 5:20:18
